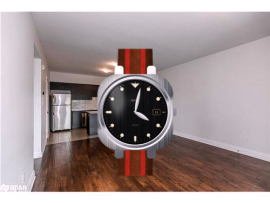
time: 4:02
